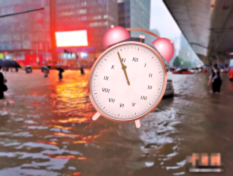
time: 10:54
